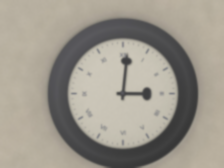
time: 3:01
